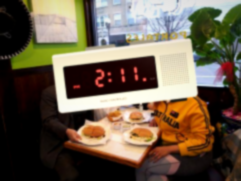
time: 2:11
